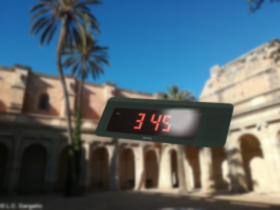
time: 3:45
